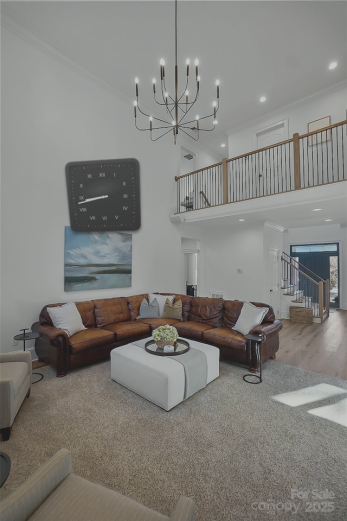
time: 8:43
